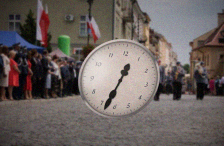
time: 12:33
